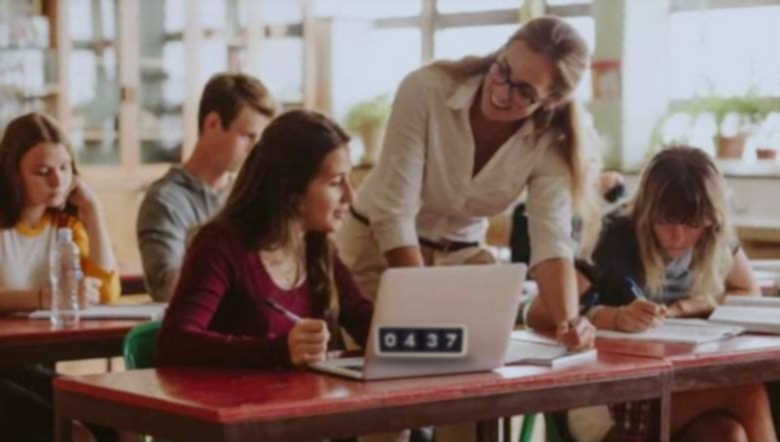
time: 4:37
